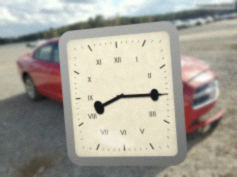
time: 8:15
